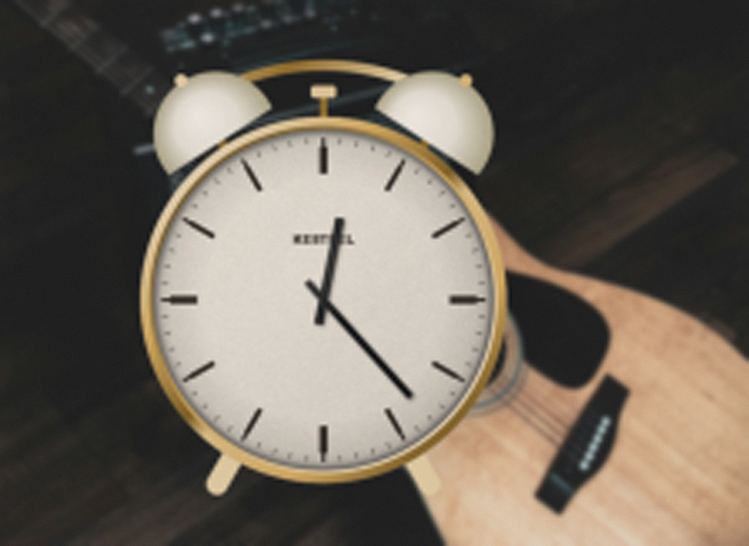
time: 12:23
